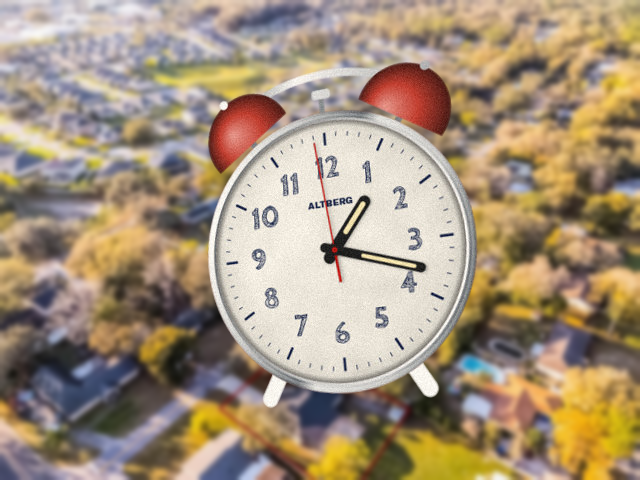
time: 1:17:59
